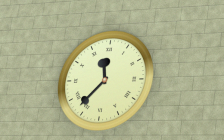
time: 11:37
